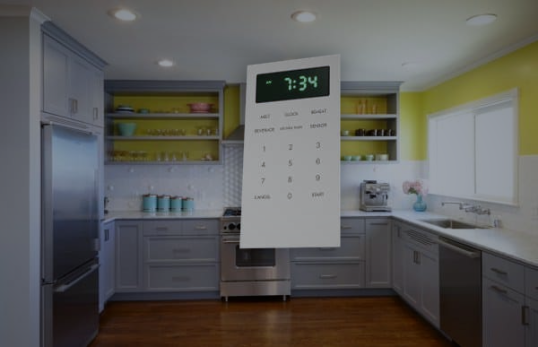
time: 7:34
